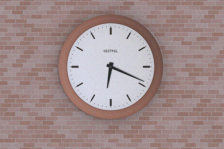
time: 6:19
